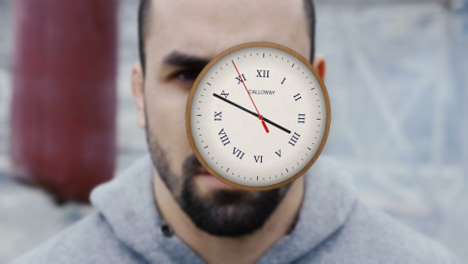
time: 3:48:55
